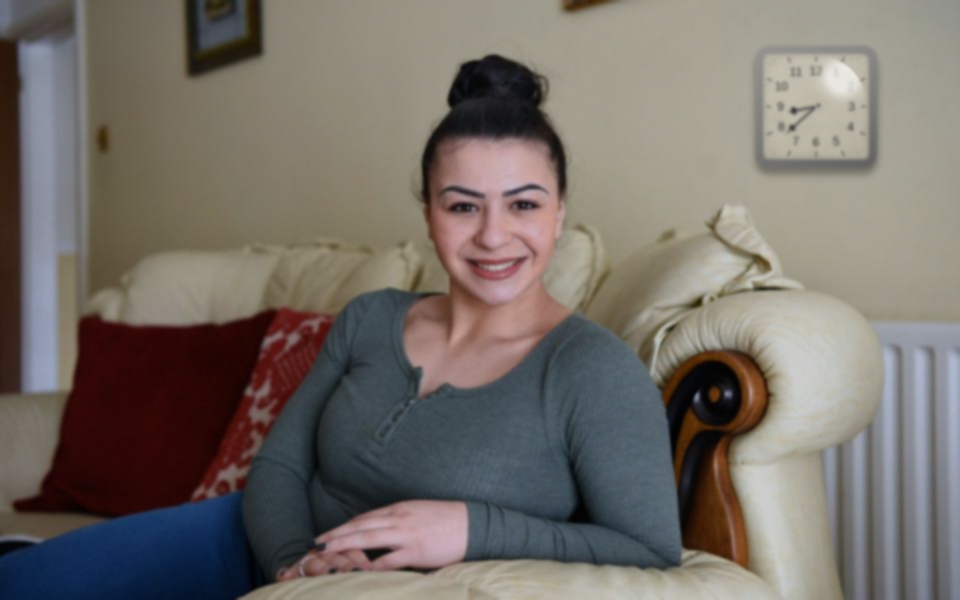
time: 8:38
